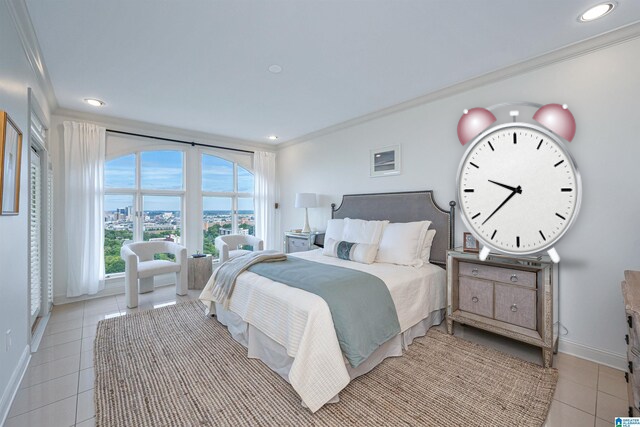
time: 9:38
